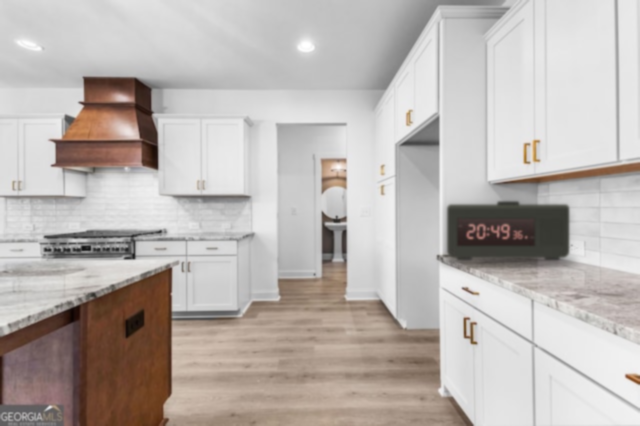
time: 20:49
